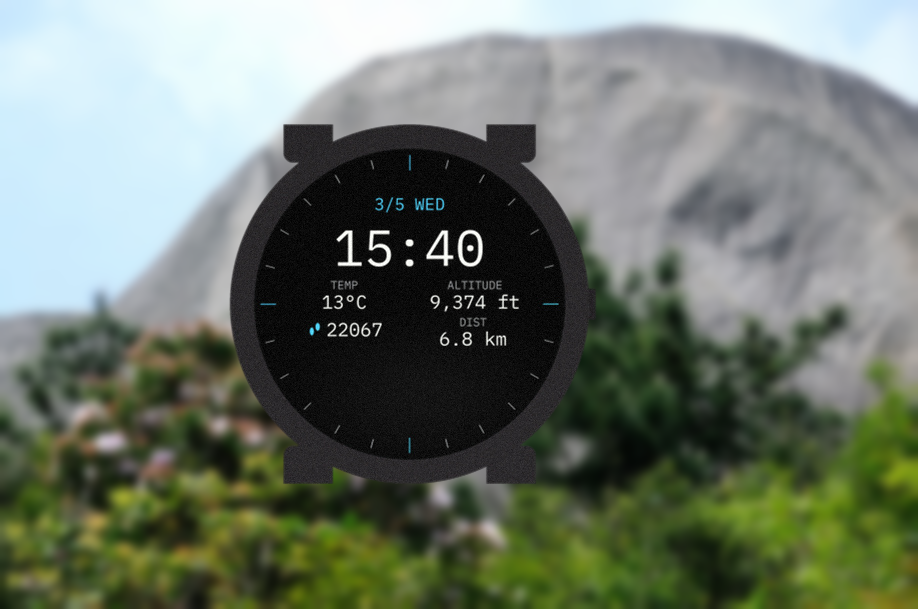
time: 15:40
